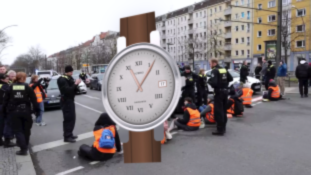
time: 11:06
